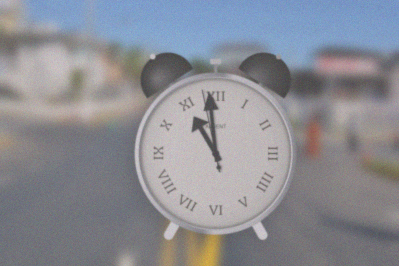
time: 10:58:58
